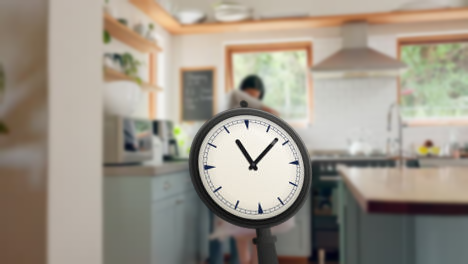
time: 11:08
